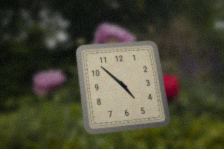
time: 4:53
